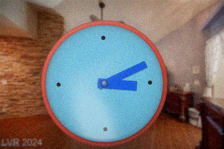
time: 3:11
